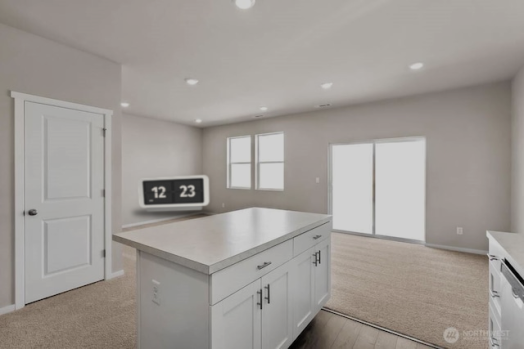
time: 12:23
